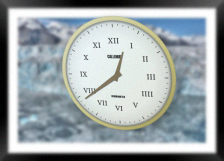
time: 12:39
